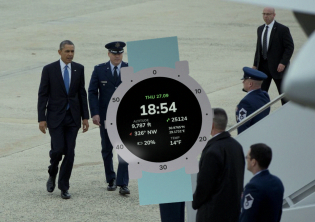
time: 18:54
